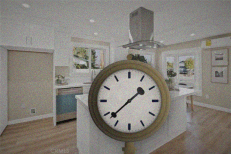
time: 1:38
